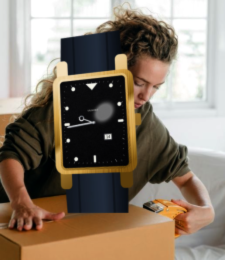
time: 9:44
